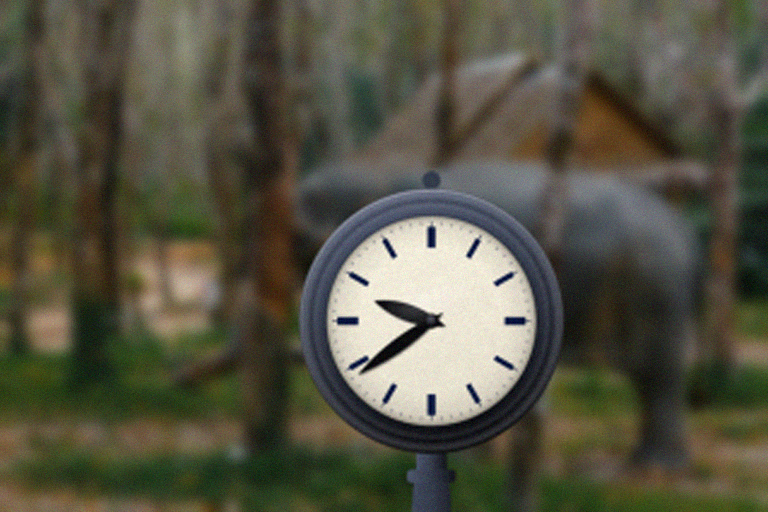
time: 9:39
